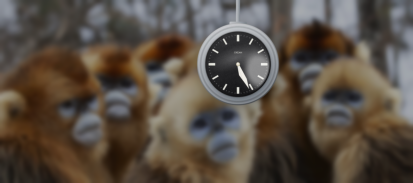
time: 5:26
